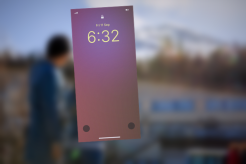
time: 6:32
